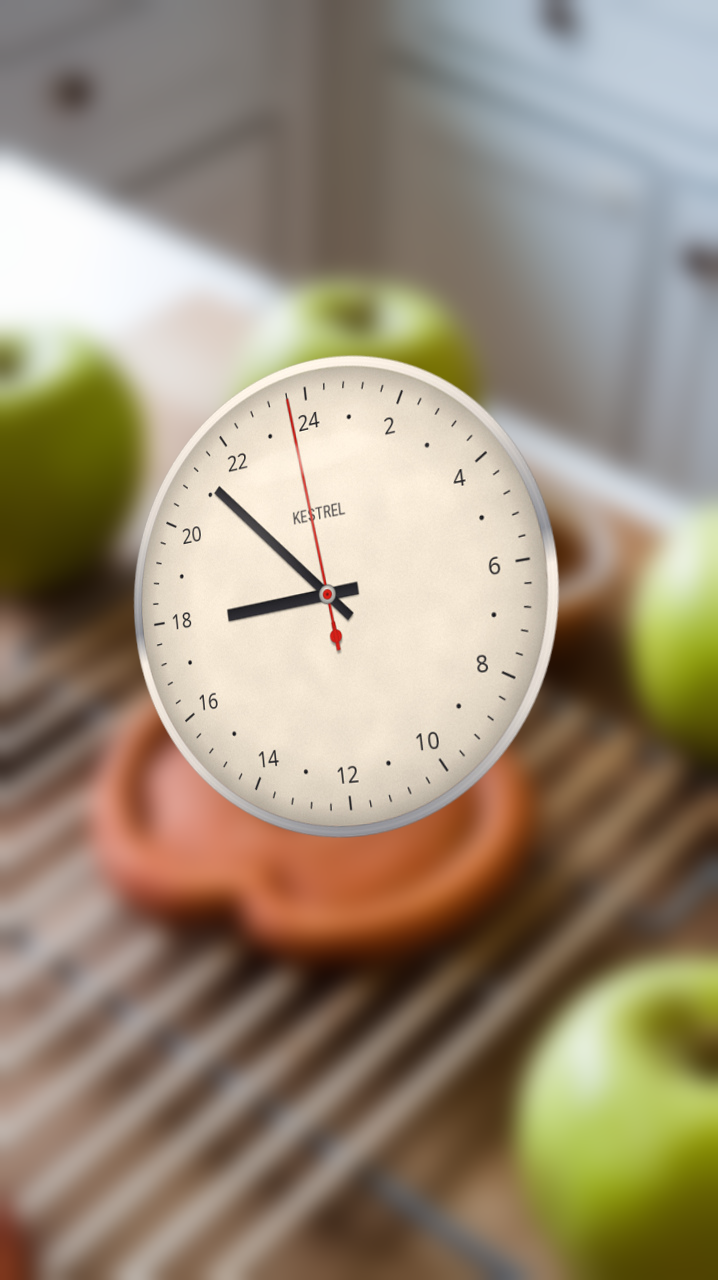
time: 17:52:59
